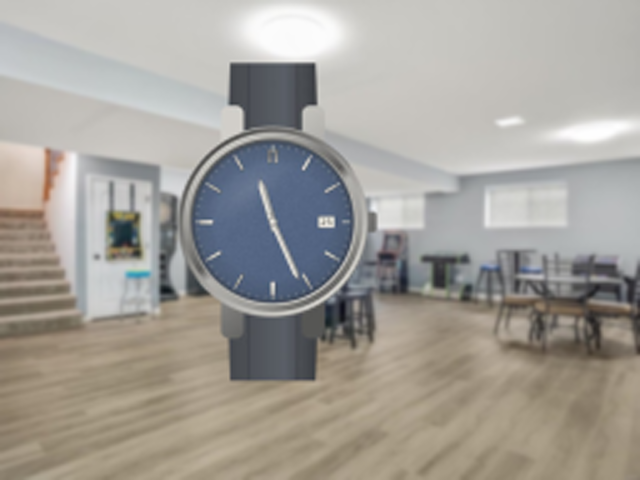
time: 11:26
